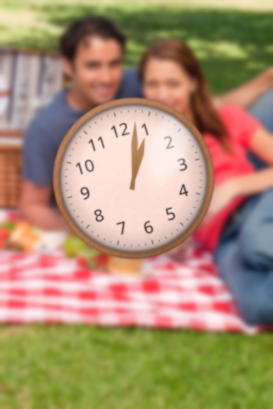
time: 1:03
